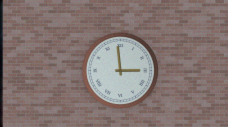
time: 2:59
